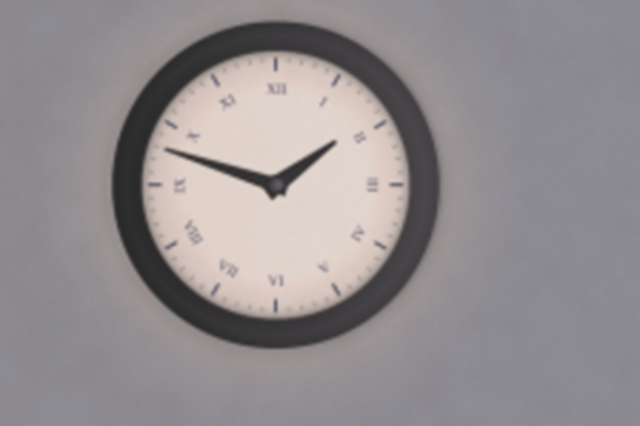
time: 1:48
